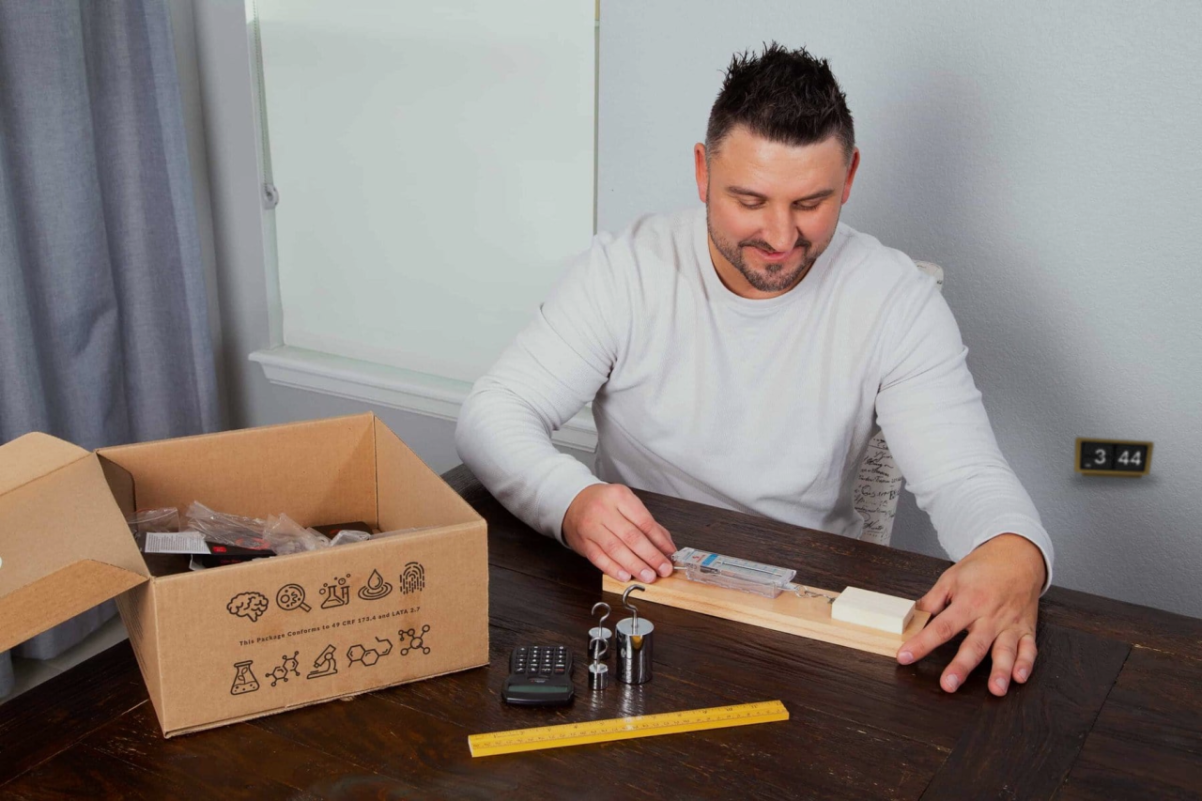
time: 3:44
